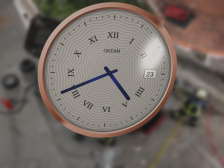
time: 4:41
